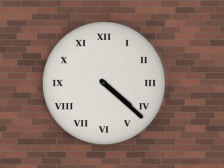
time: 4:22
